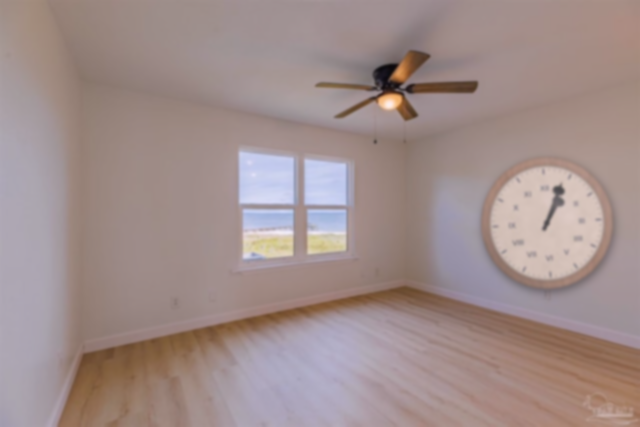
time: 1:04
